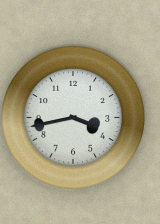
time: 3:43
